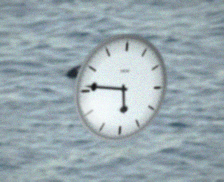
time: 5:46
